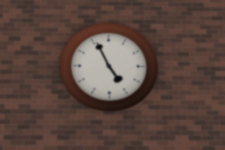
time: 4:56
